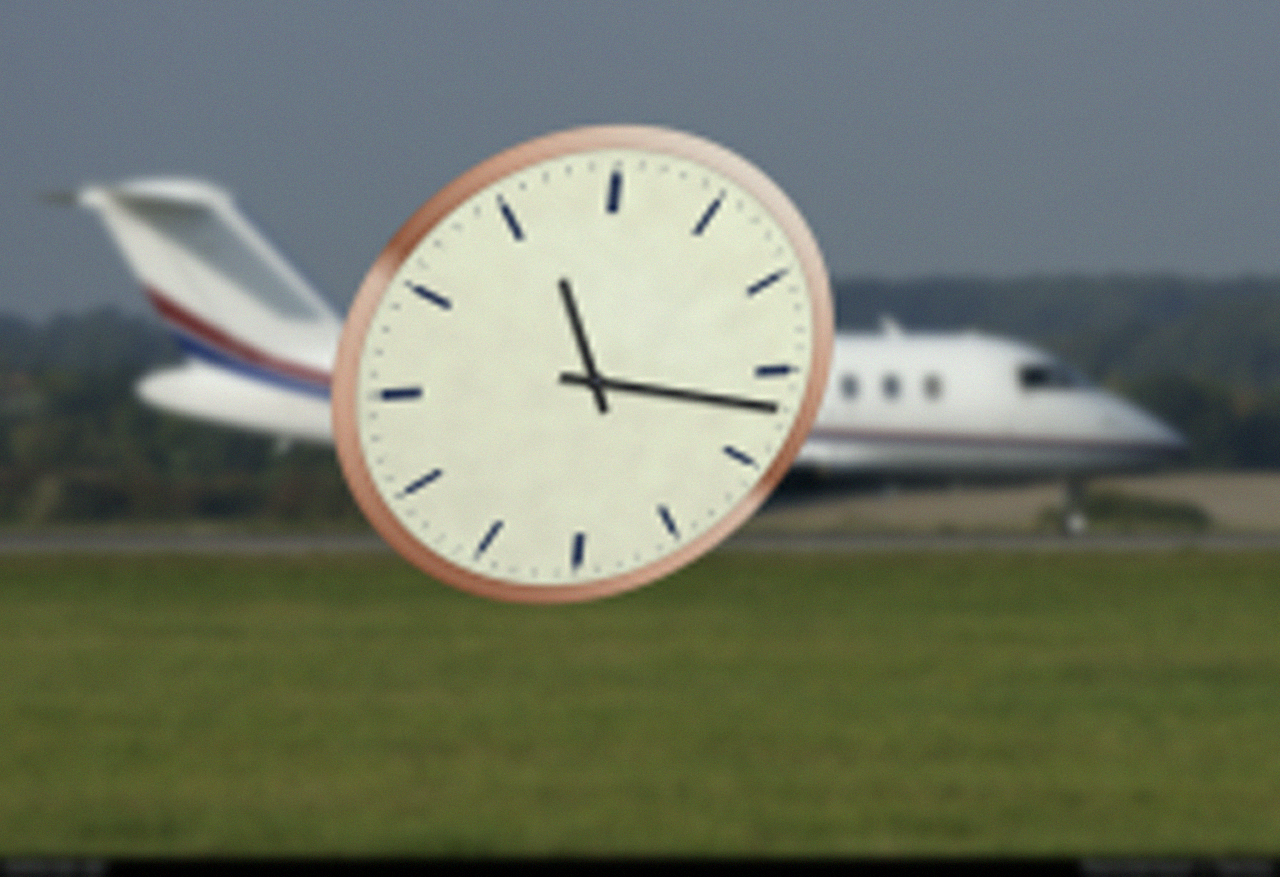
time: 11:17
